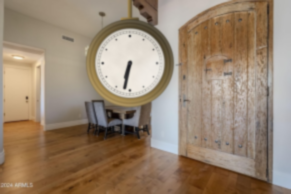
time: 6:32
